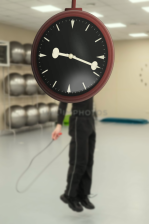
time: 9:18
